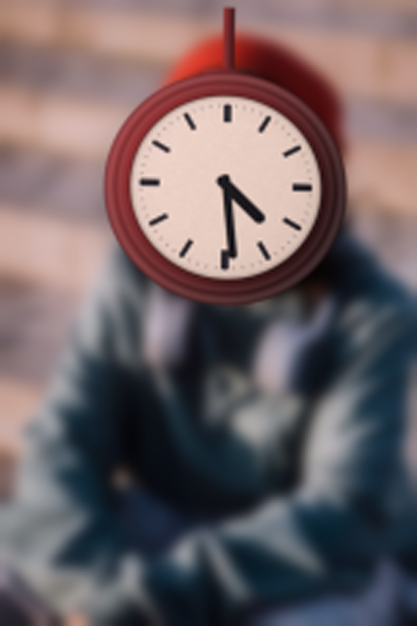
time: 4:29
